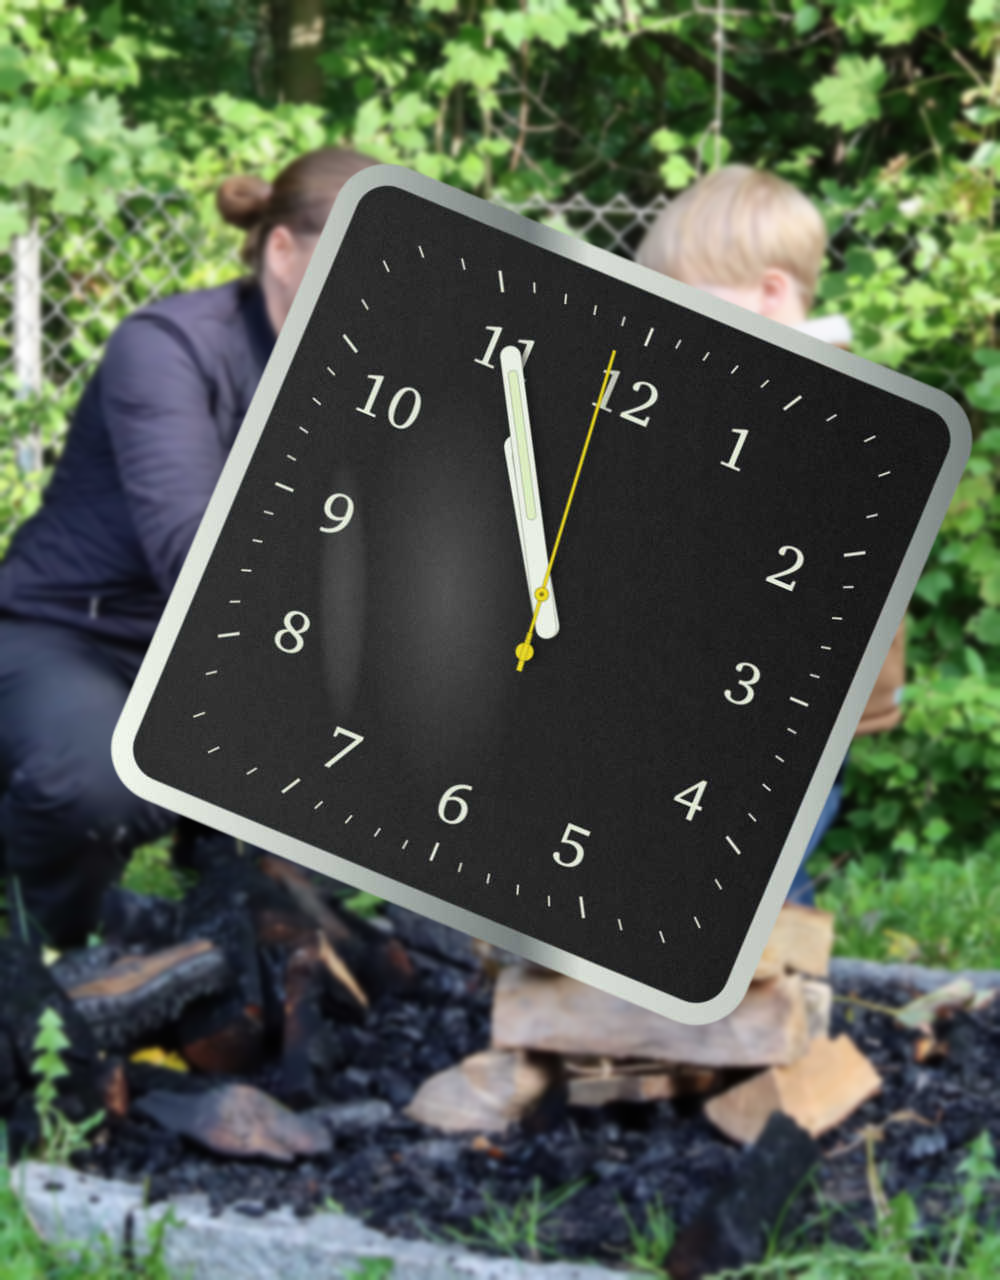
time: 10:54:59
